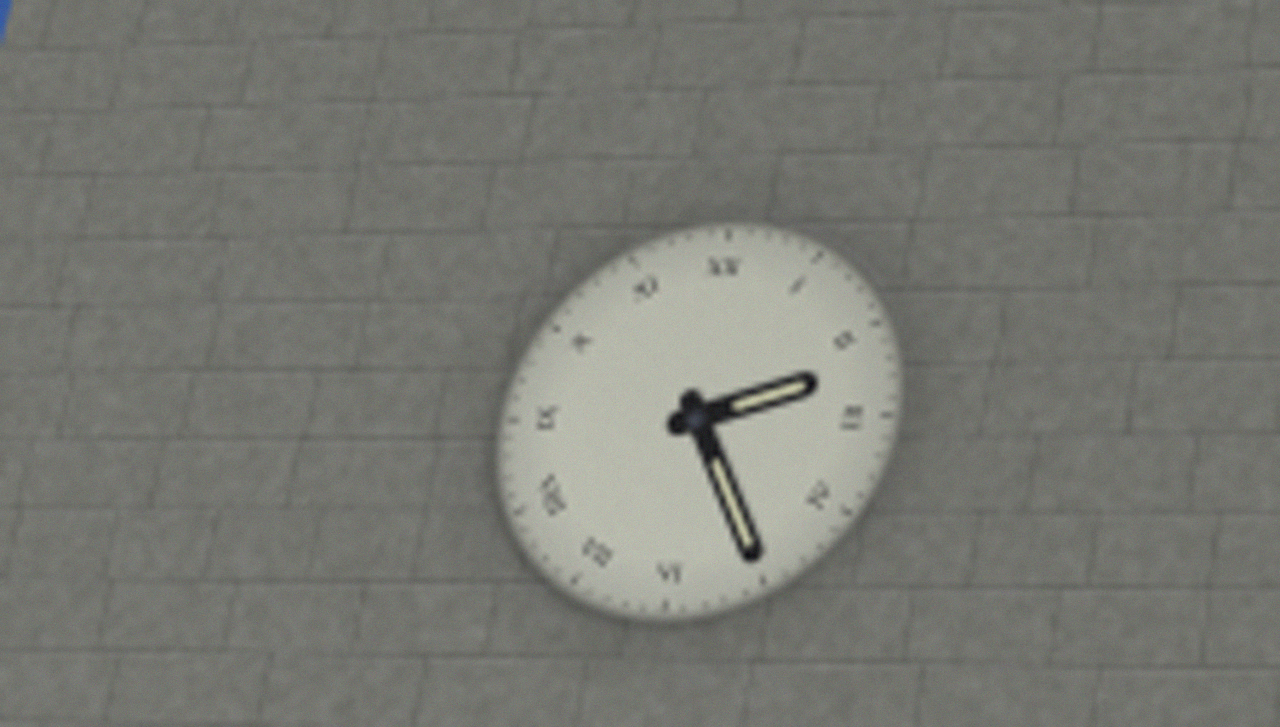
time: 2:25
